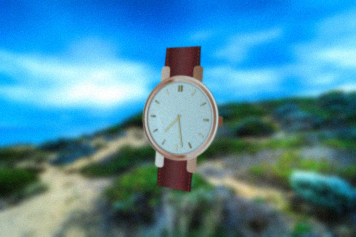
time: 7:28
